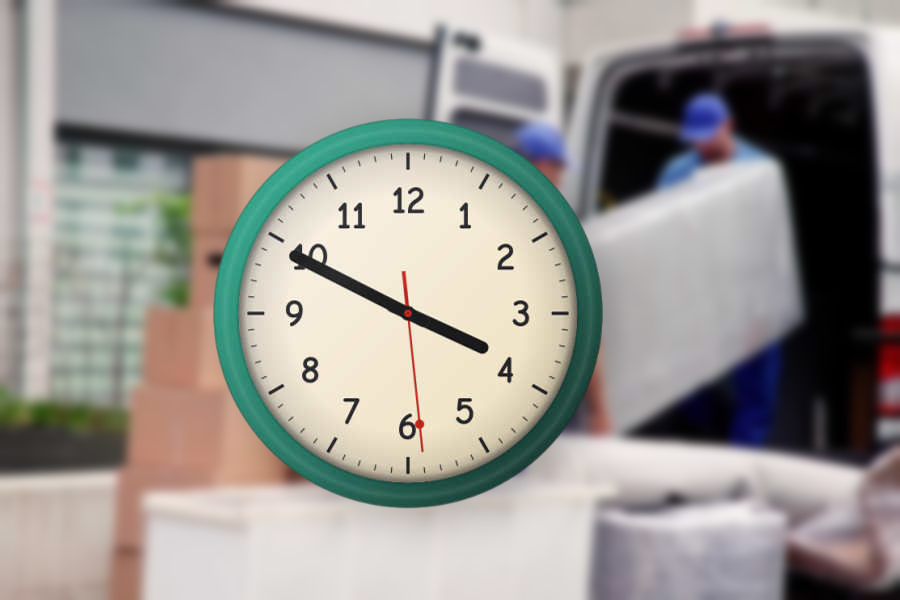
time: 3:49:29
